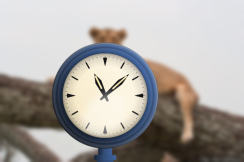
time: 11:08
